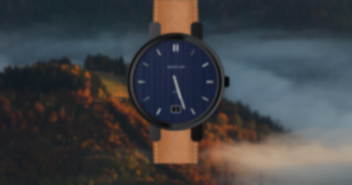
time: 5:27
